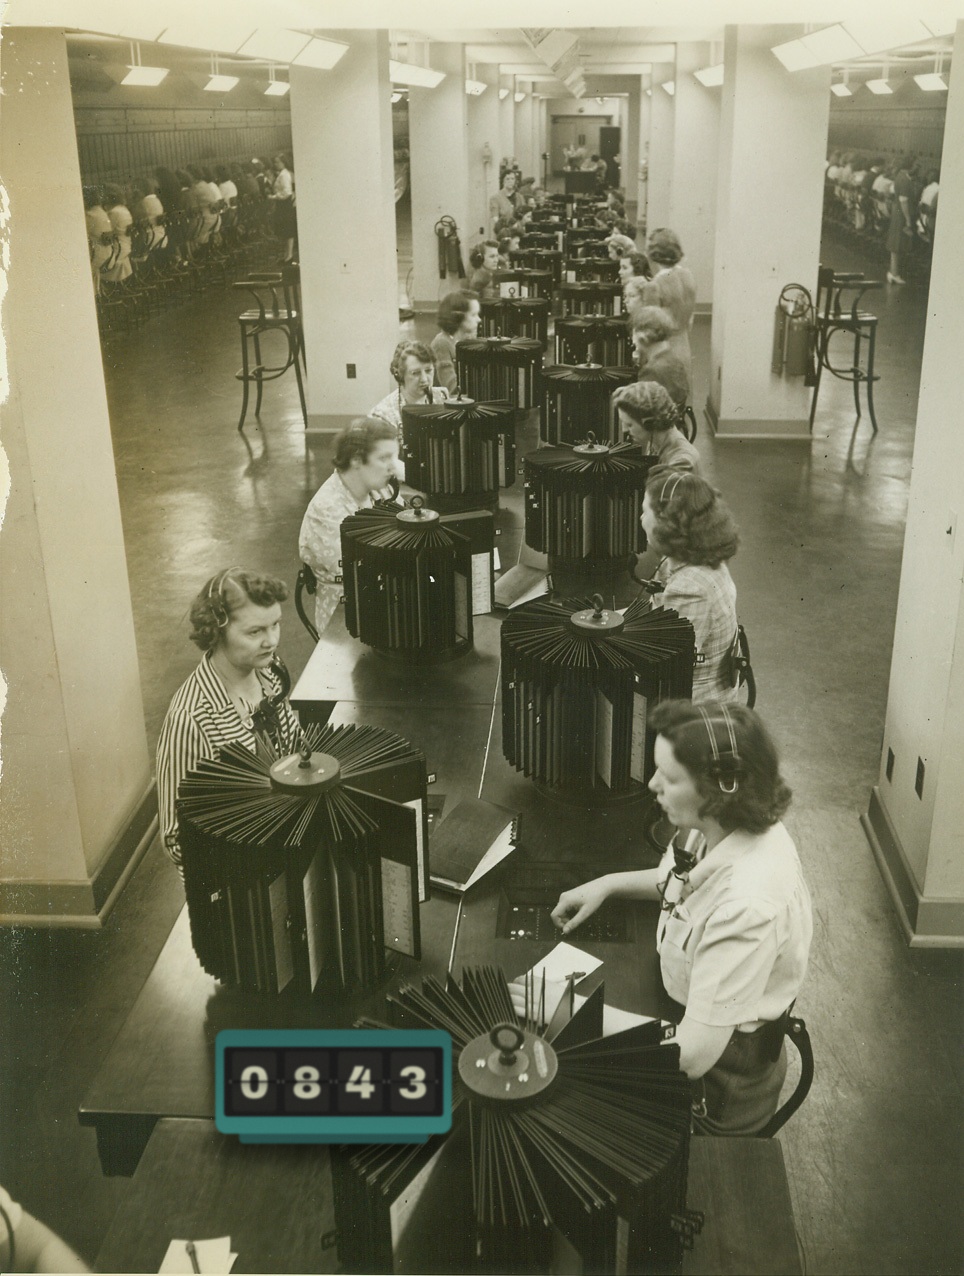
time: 8:43
